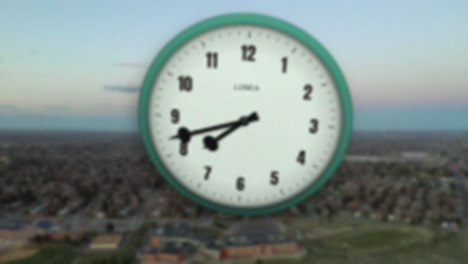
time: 7:42
